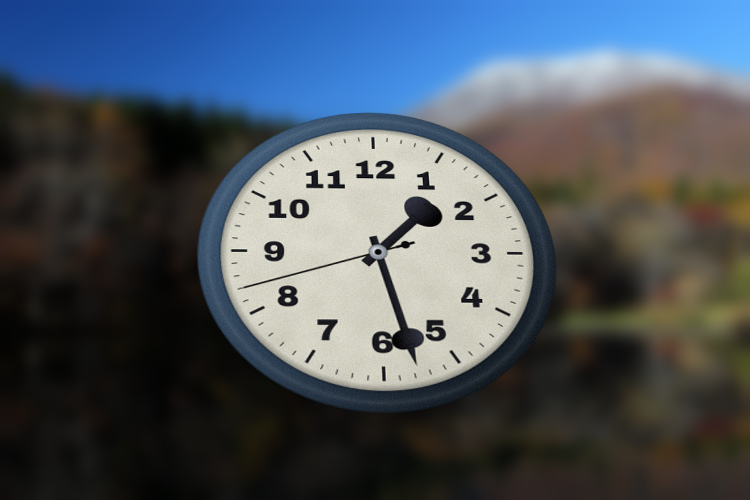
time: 1:27:42
